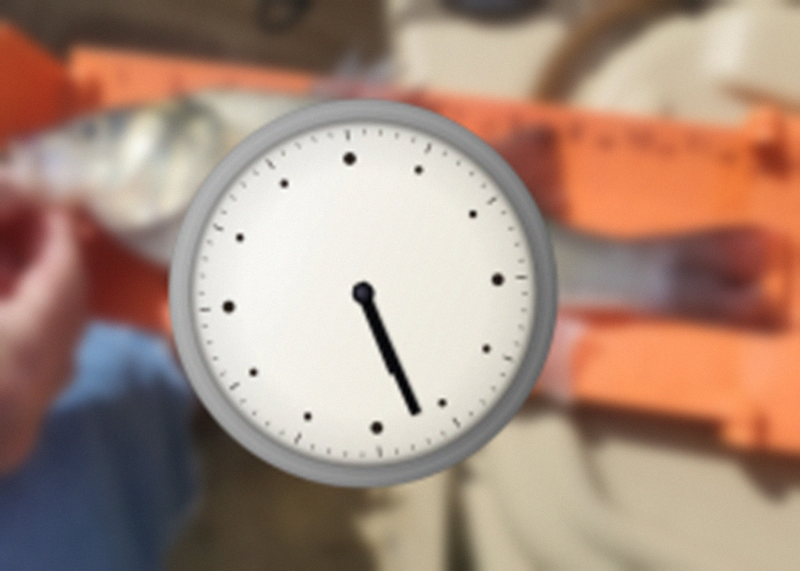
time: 5:27
